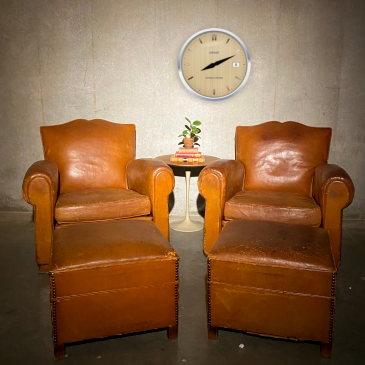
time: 8:11
